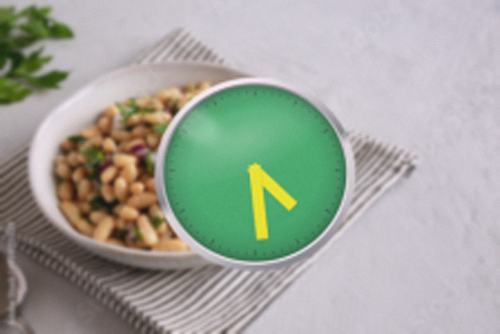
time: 4:29
